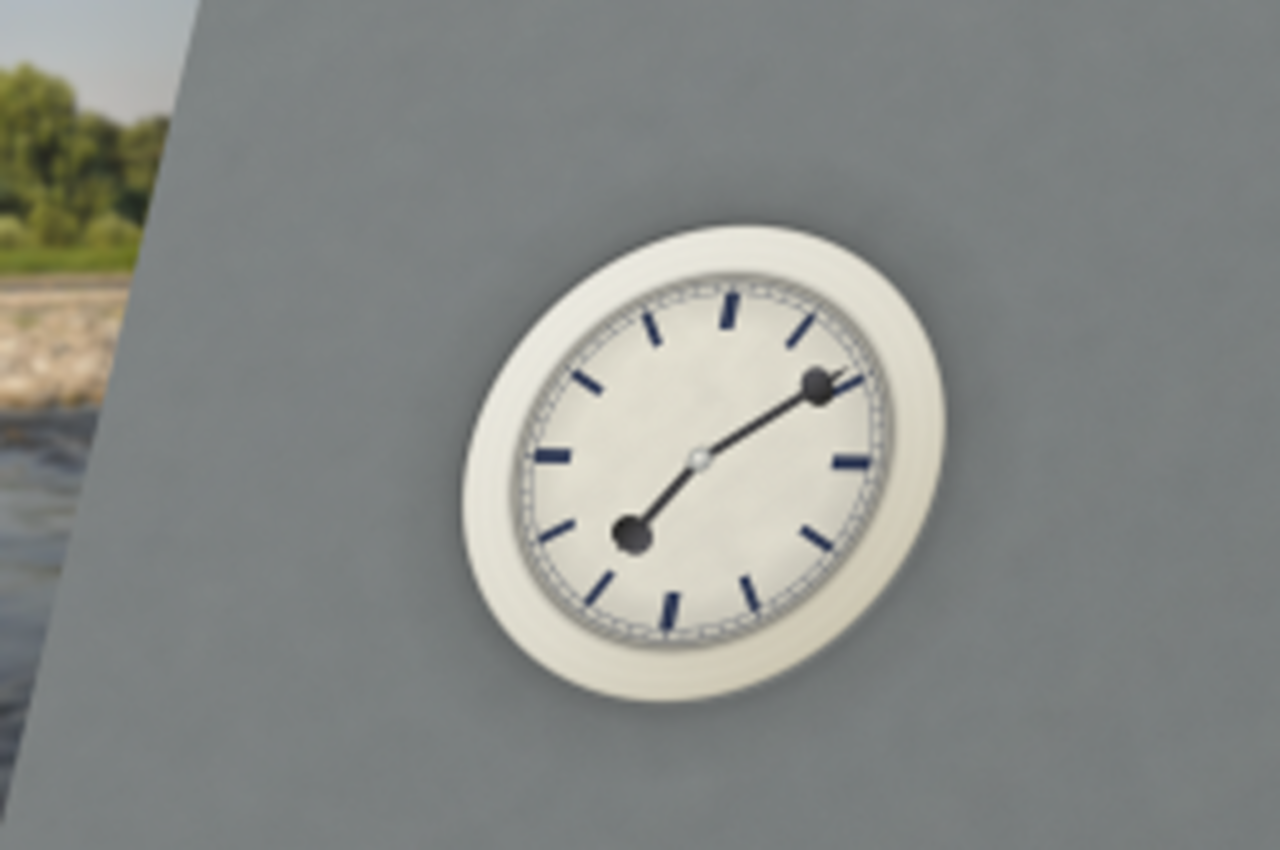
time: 7:09
